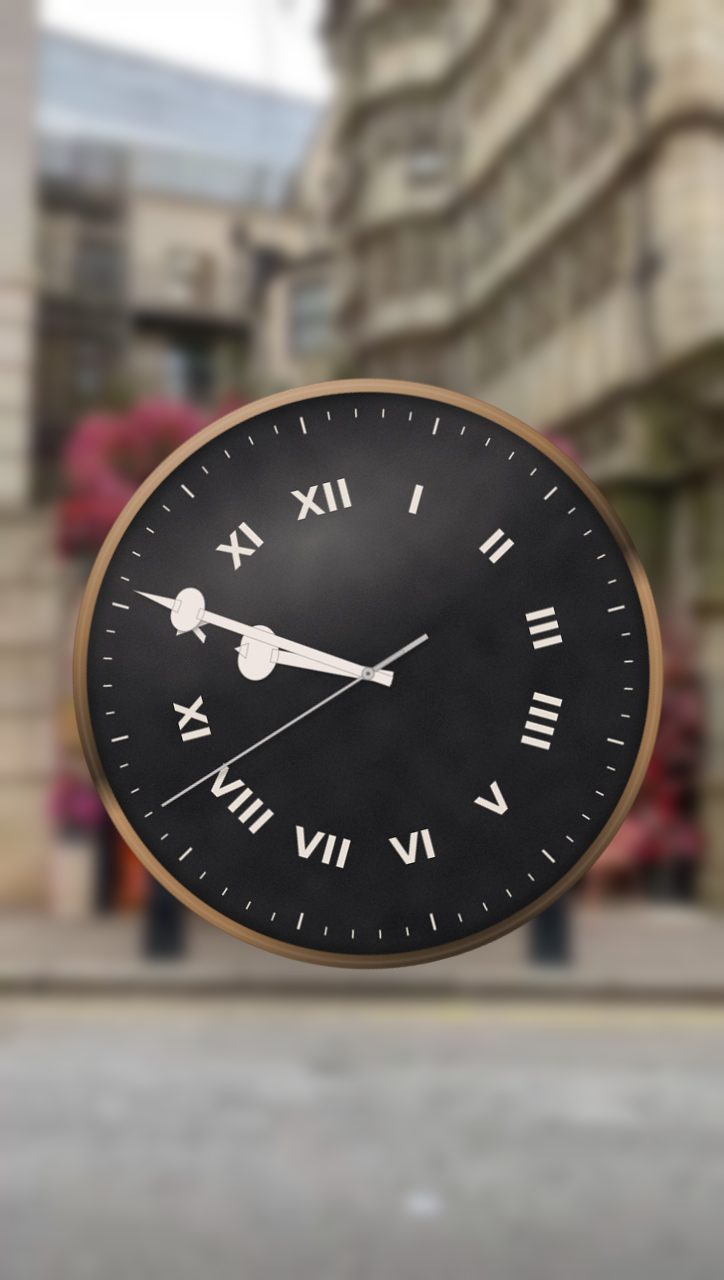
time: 9:50:42
